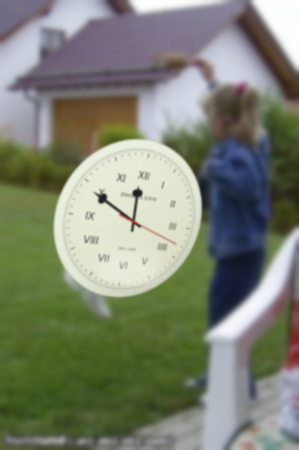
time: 11:49:18
